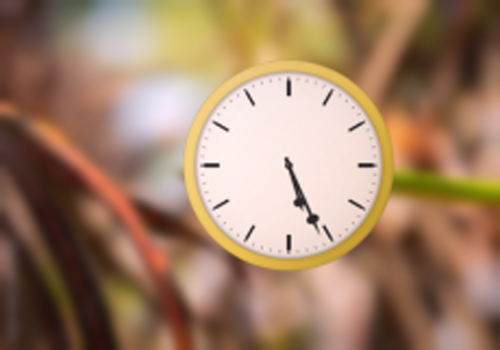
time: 5:26
